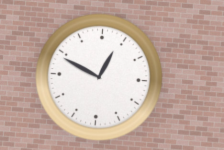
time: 12:49
